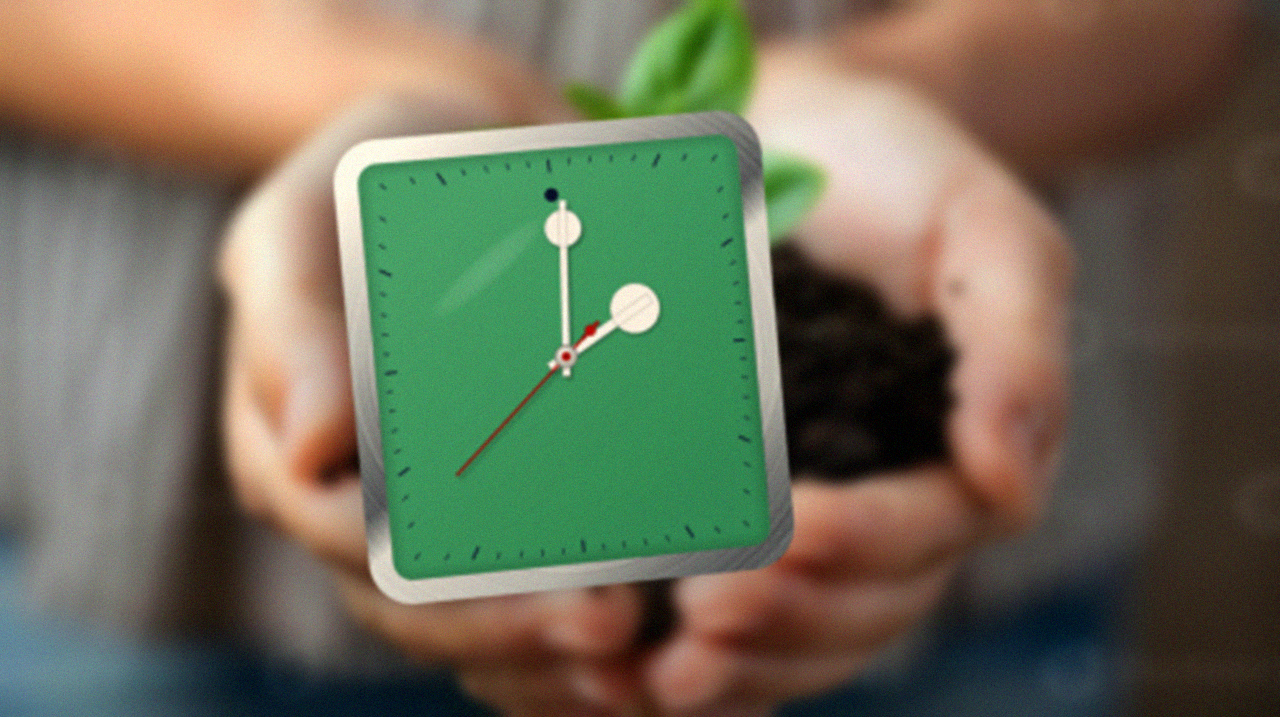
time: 2:00:38
